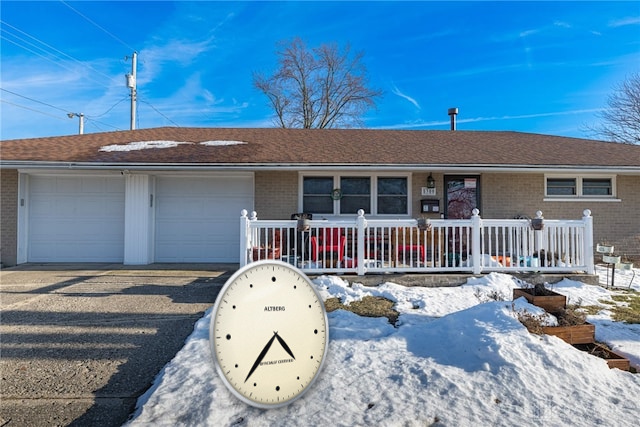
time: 4:37
